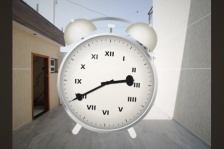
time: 2:40
